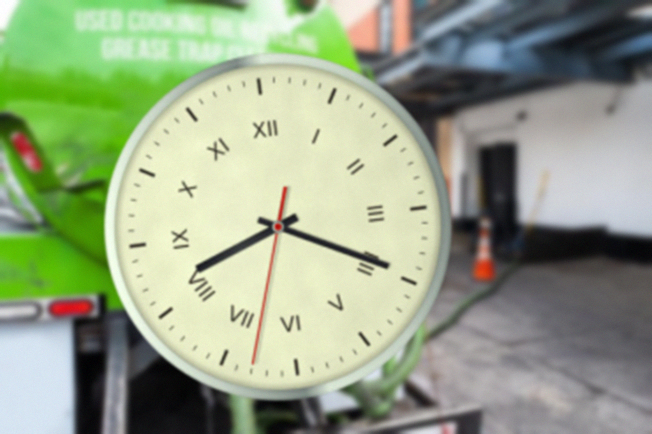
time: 8:19:33
